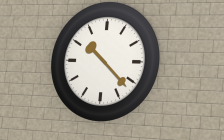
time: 10:22
